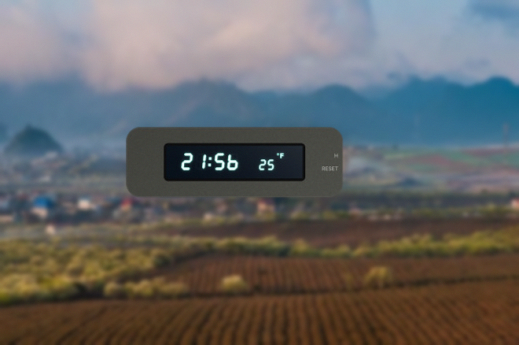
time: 21:56
